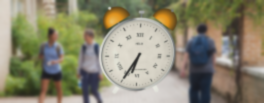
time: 6:35
